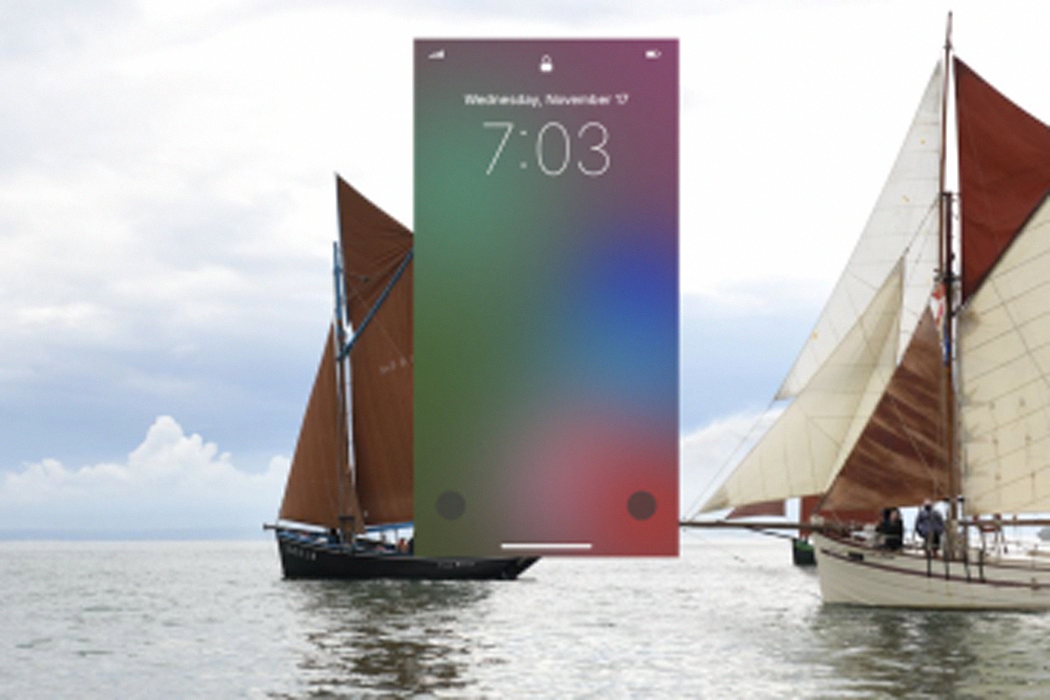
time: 7:03
